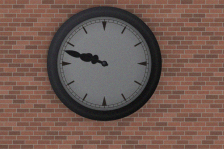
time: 9:48
